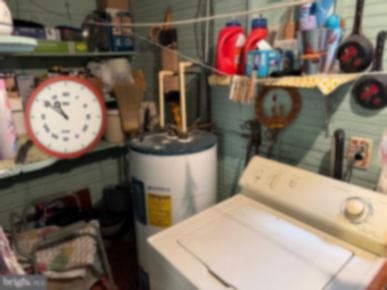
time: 10:51
